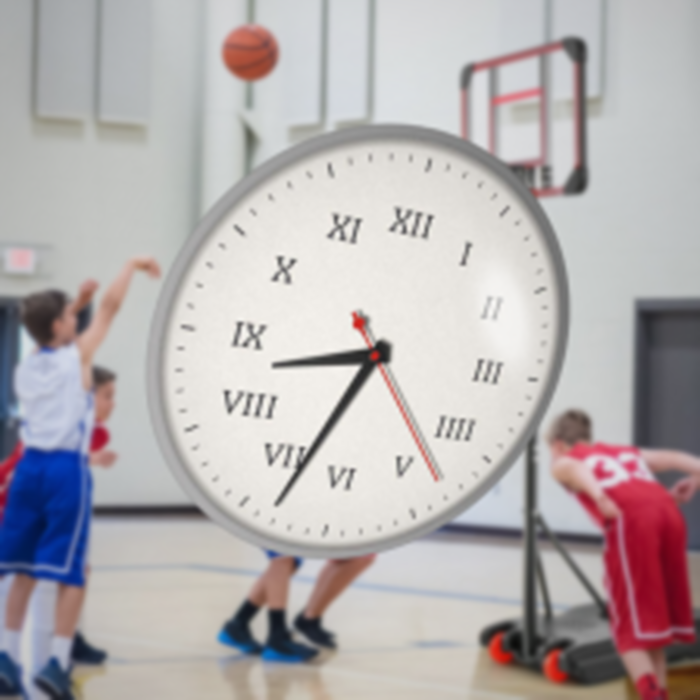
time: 8:33:23
